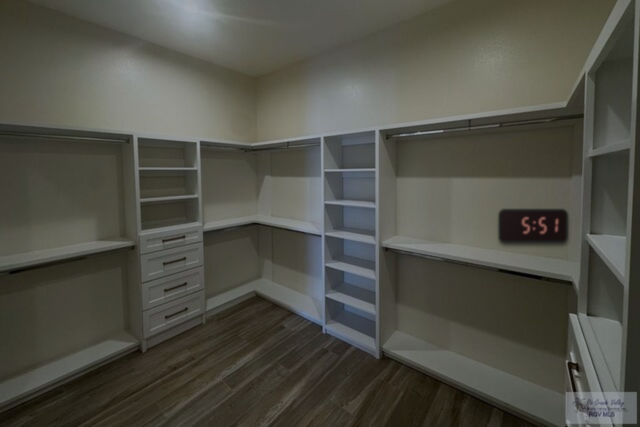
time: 5:51
